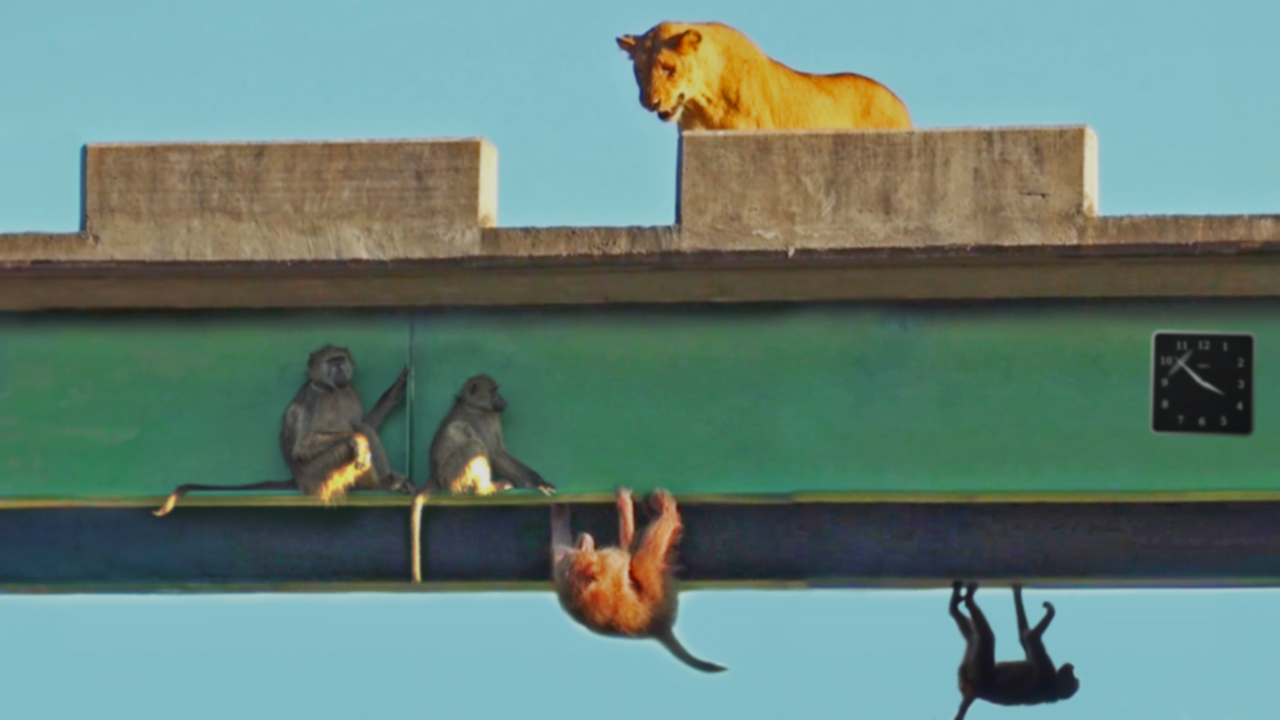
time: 3:52
